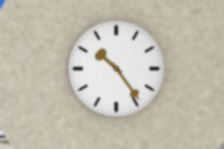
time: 10:24
